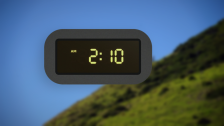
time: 2:10
